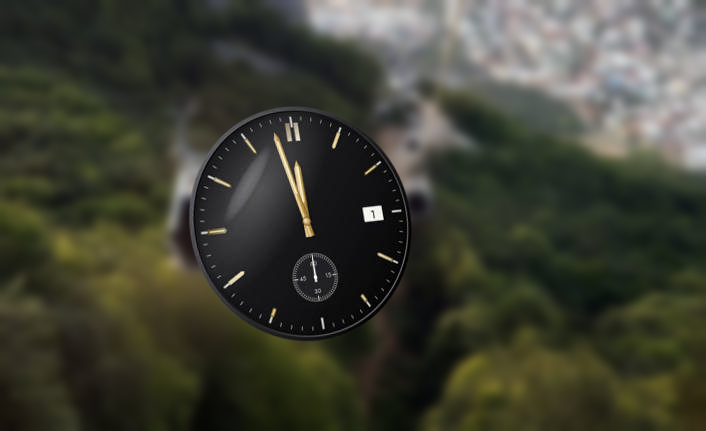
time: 11:58
